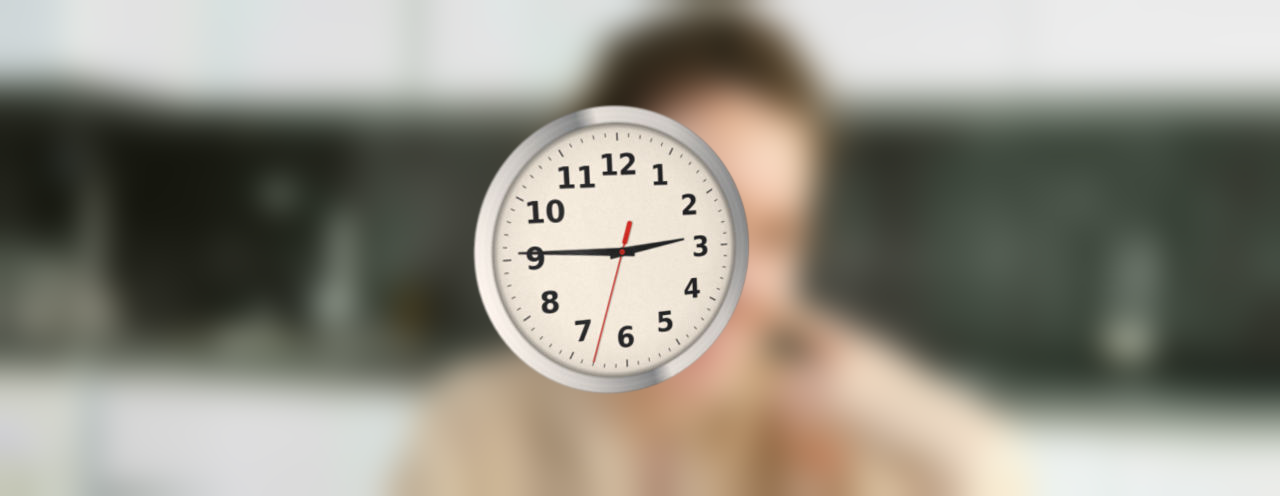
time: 2:45:33
